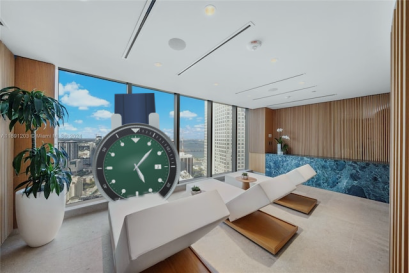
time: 5:07
